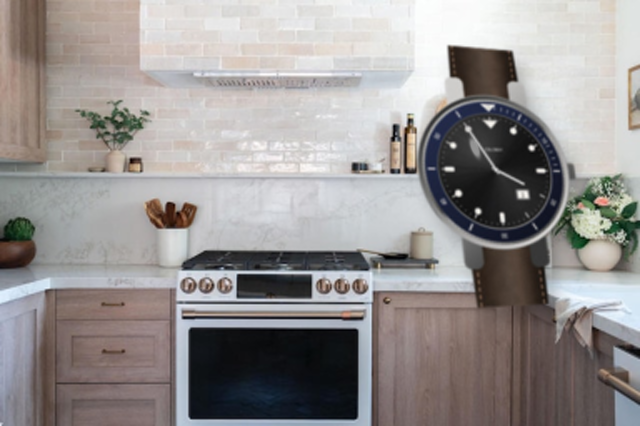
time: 3:55
